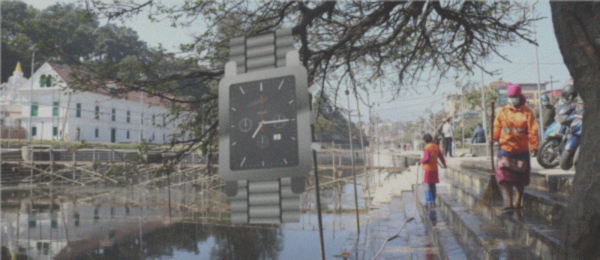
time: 7:15
